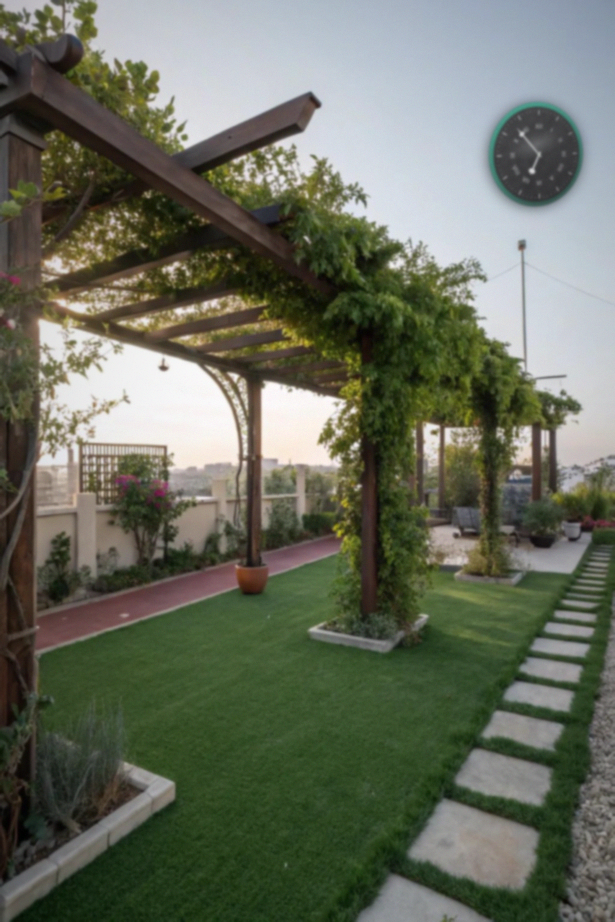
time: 6:53
